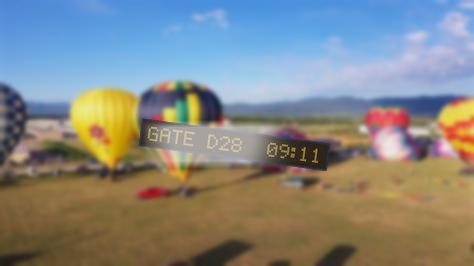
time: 9:11
